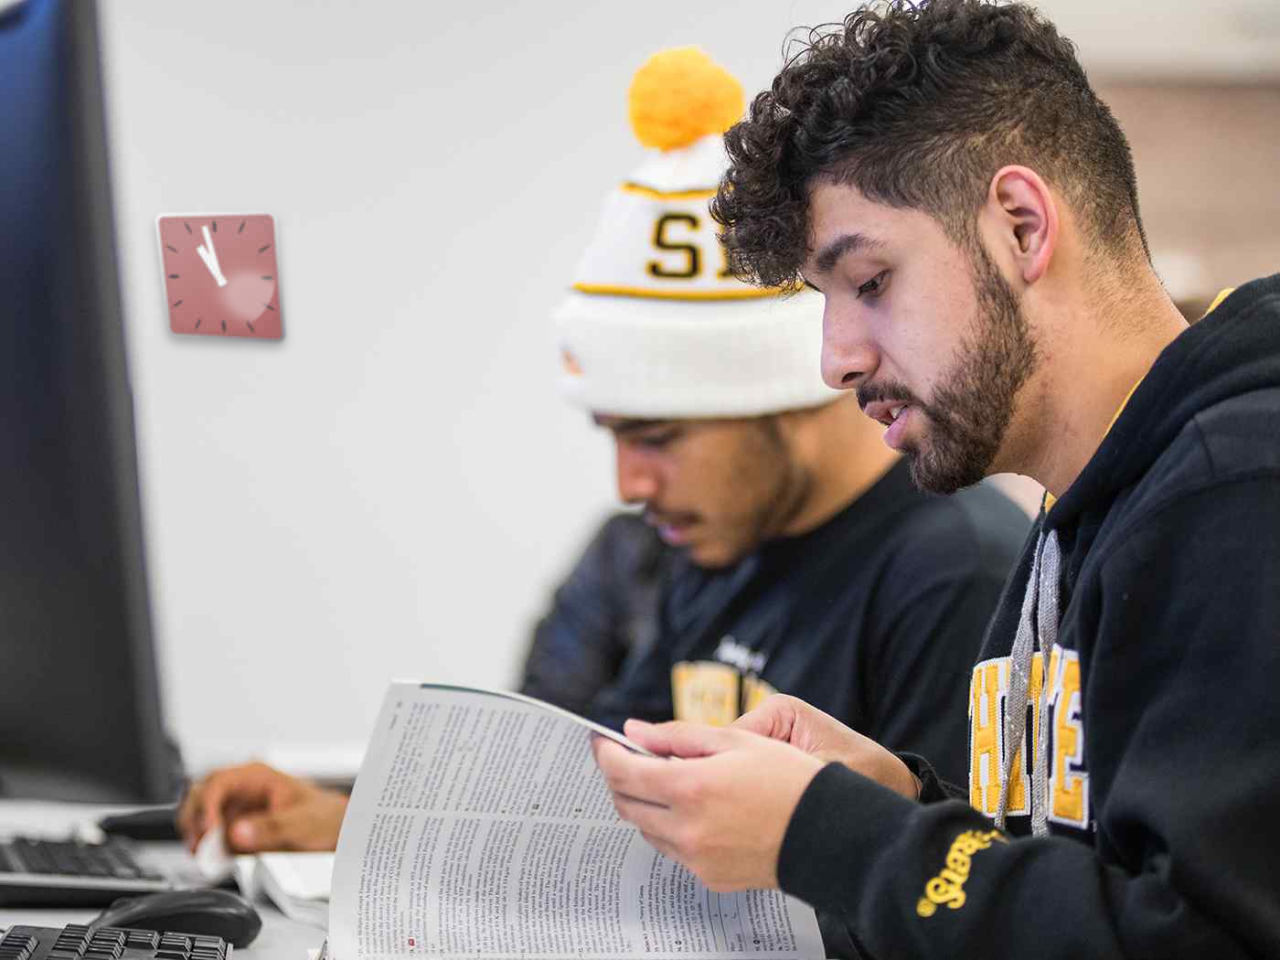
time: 10:58
